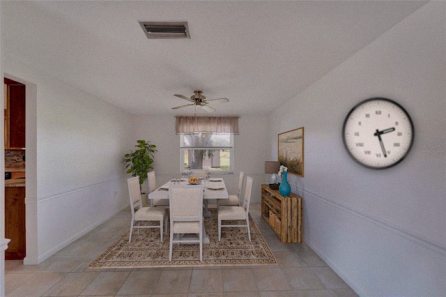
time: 2:27
